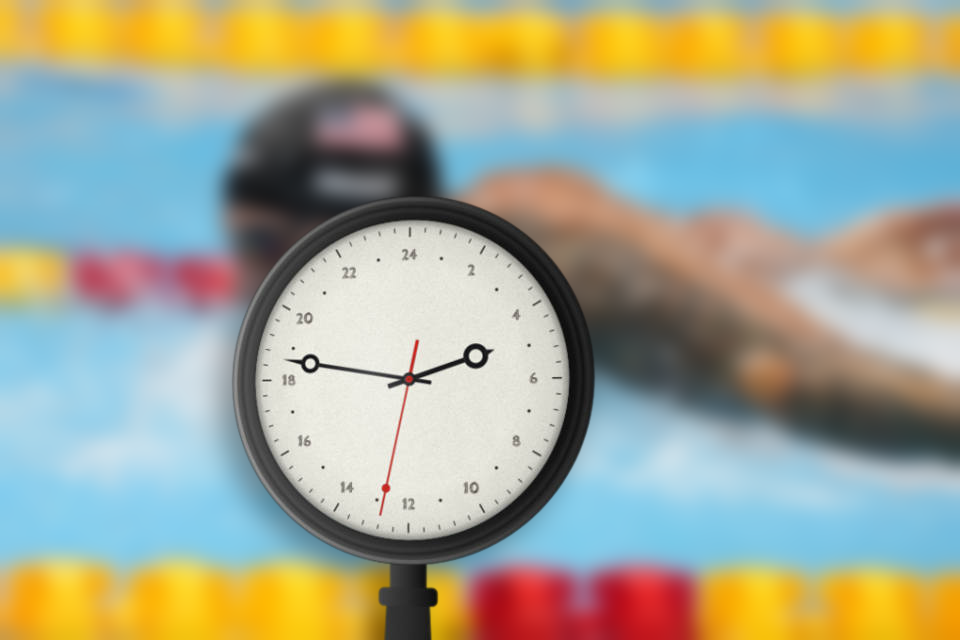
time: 4:46:32
